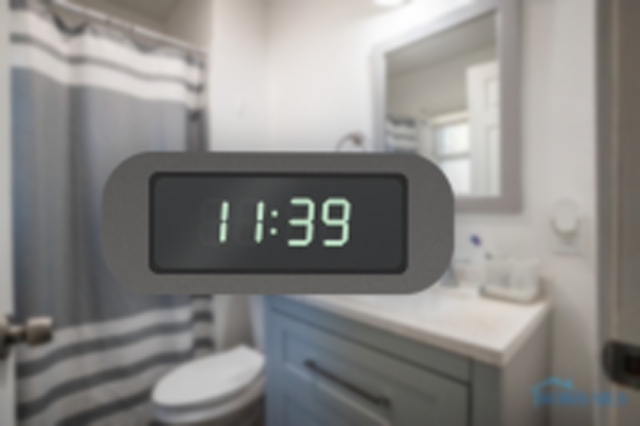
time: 11:39
